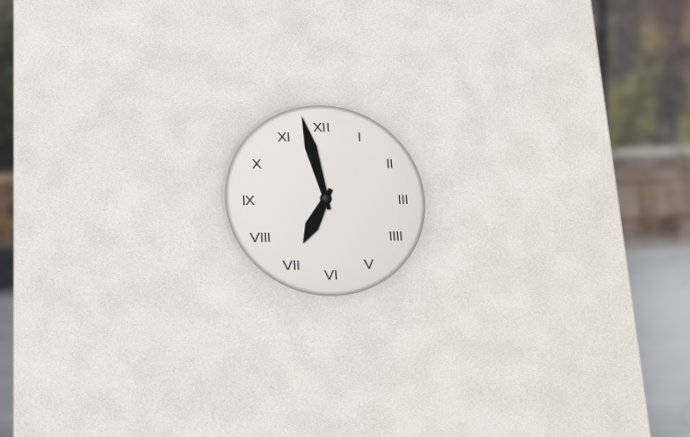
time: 6:58
